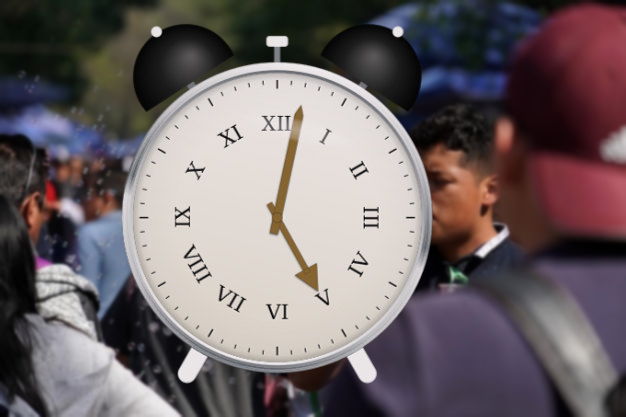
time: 5:02
